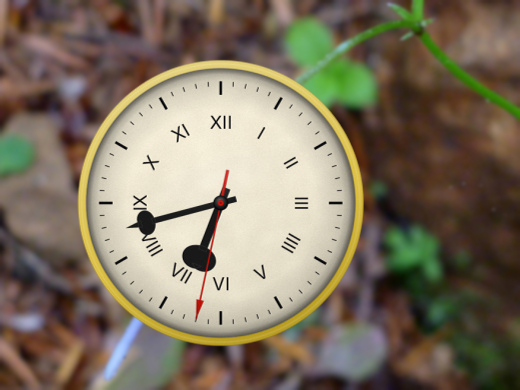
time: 6:42:32
